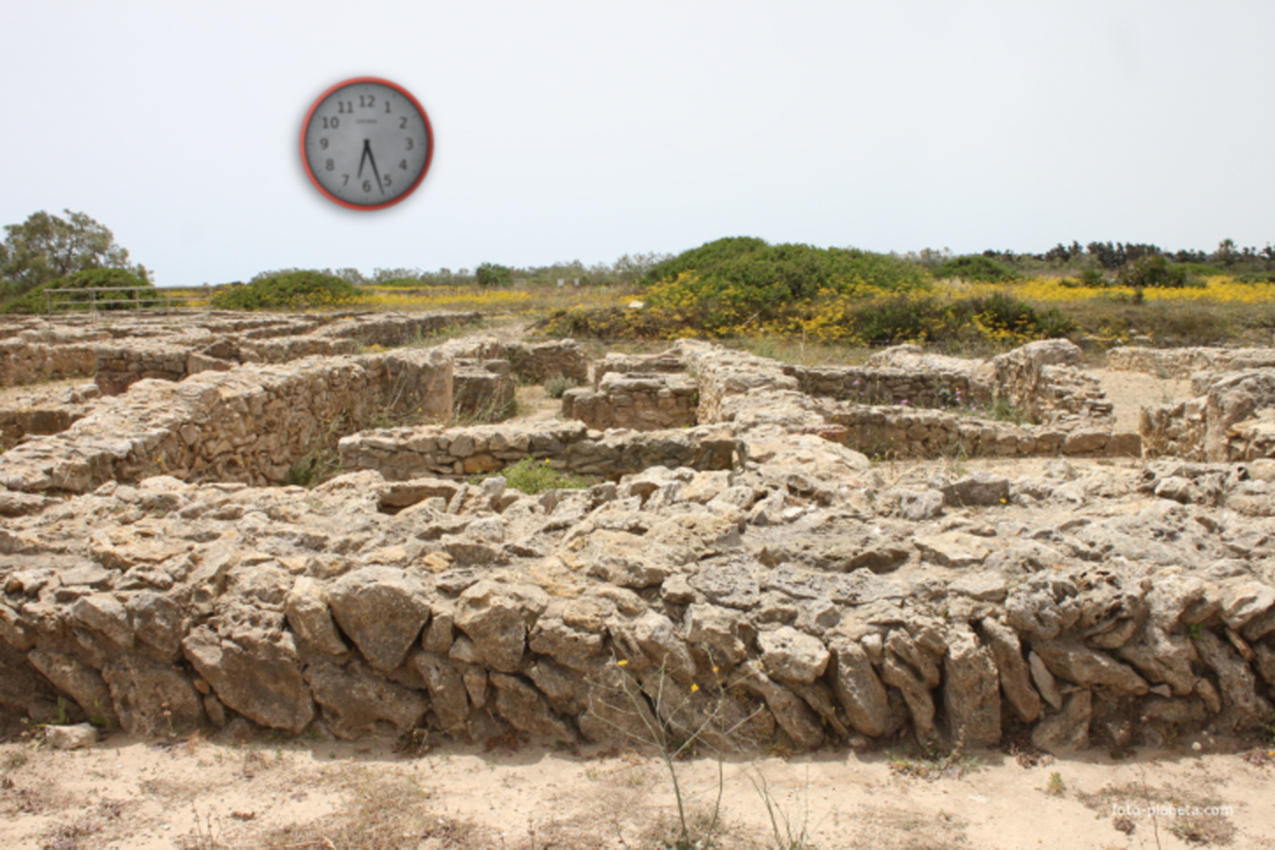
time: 6:27
